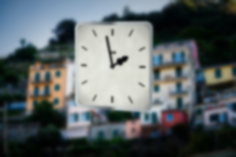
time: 1:58
